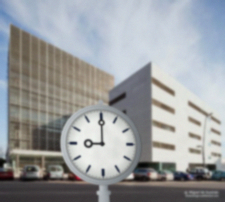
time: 9:00
